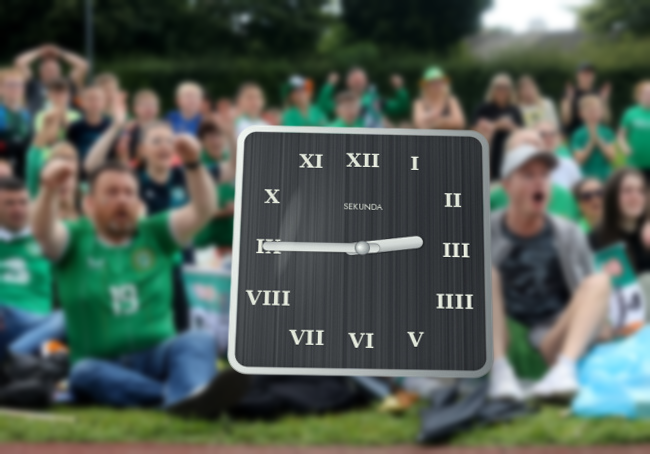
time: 2:45
